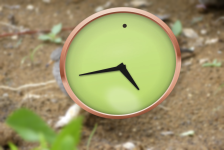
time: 4:43
